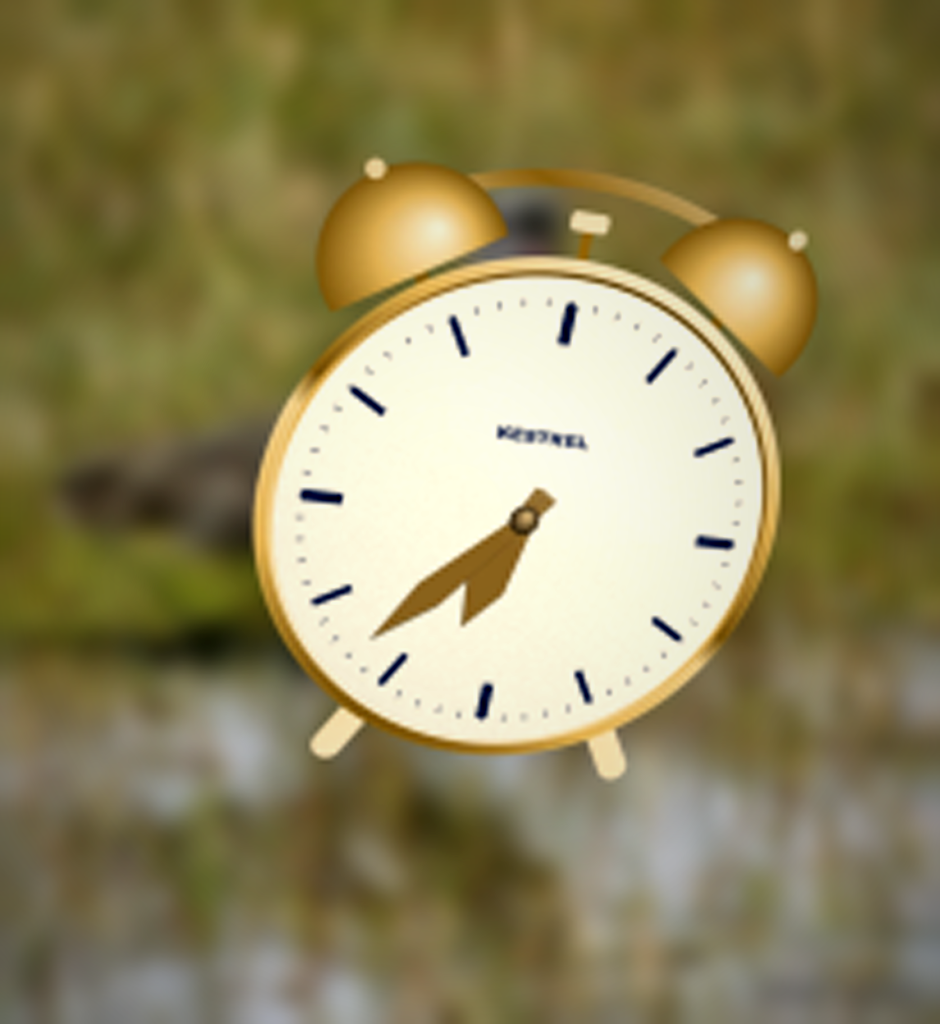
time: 6:37
